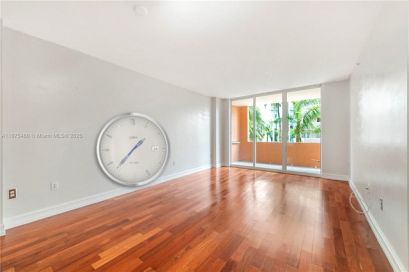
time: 1:37
